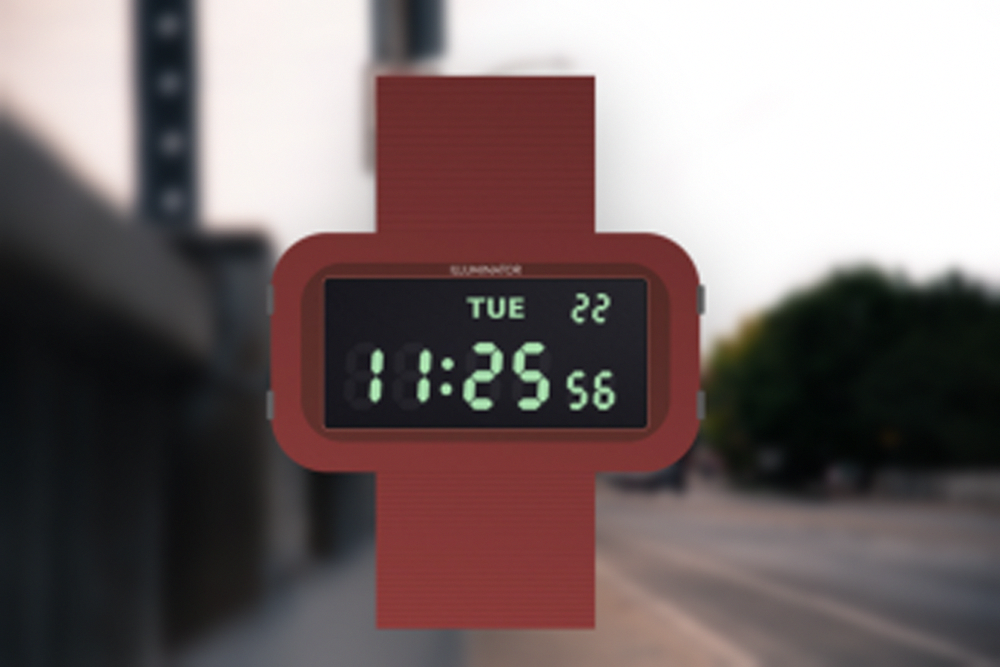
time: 11:25:56
